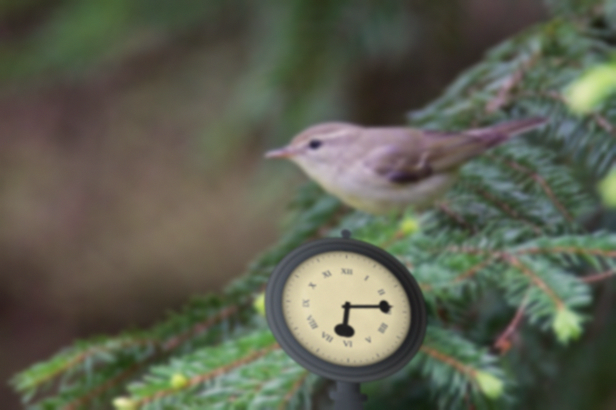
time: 6:14
